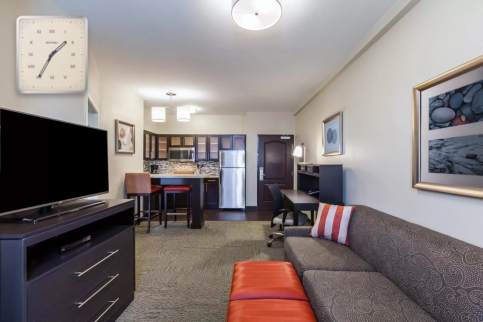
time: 1:35
